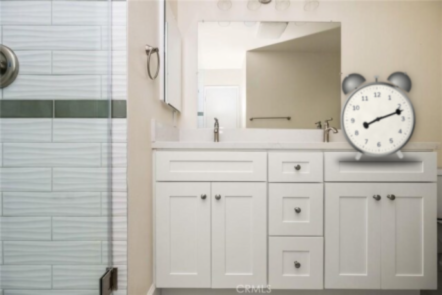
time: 8:12
